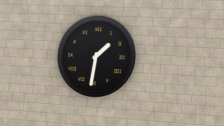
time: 1:31
